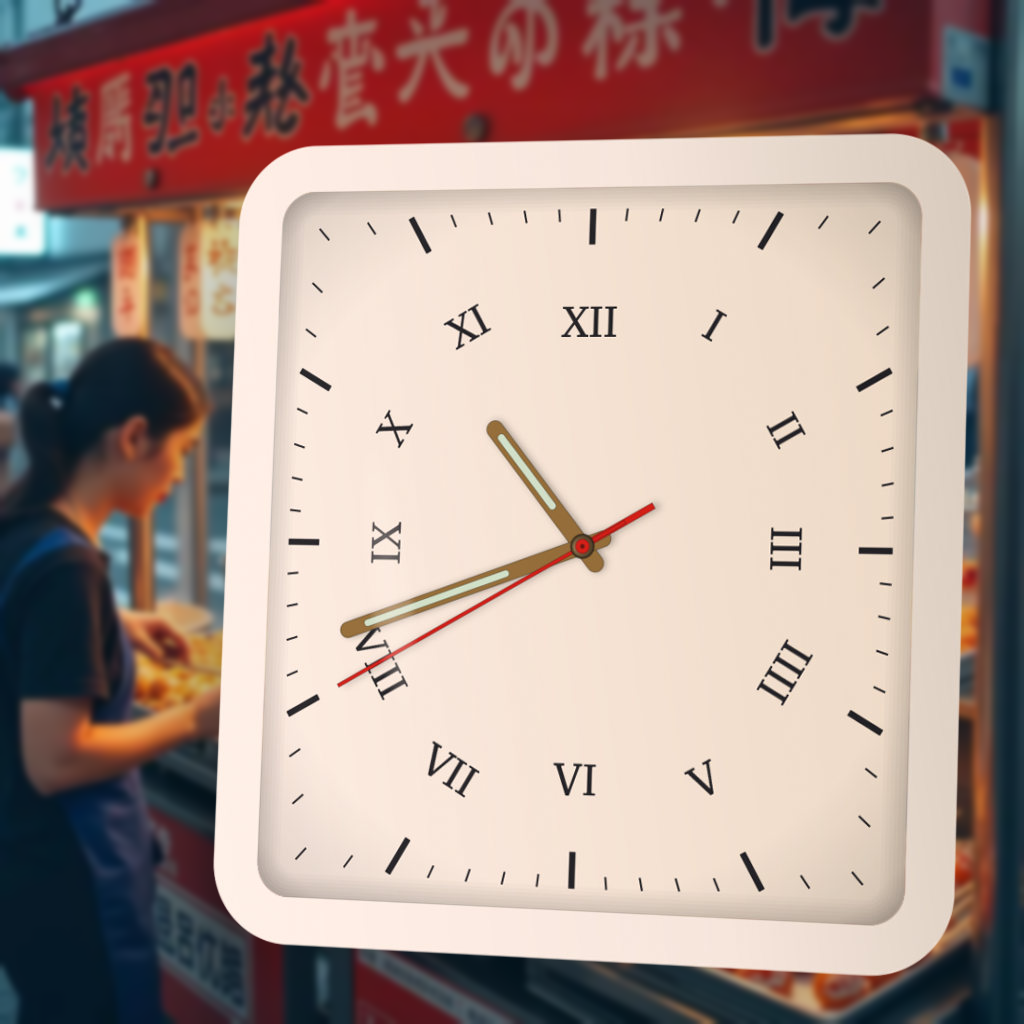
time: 10:41:40
